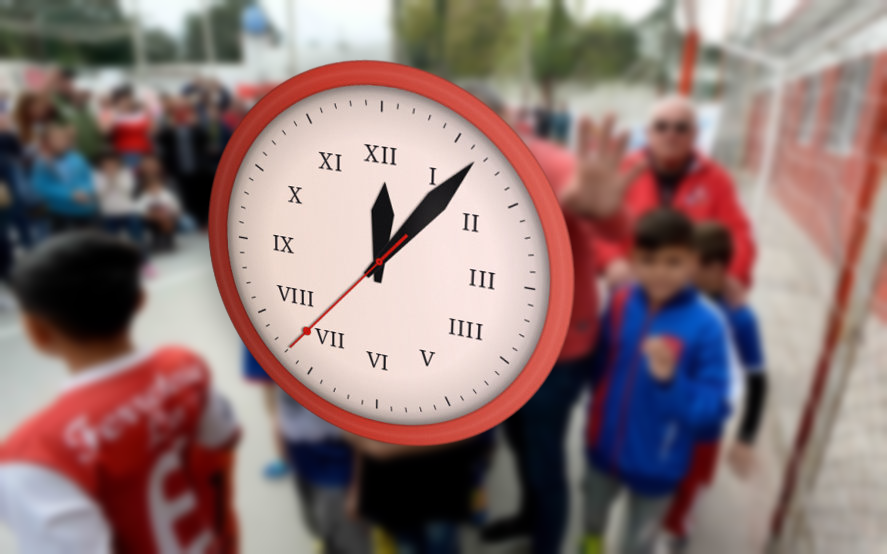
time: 12:06:37
